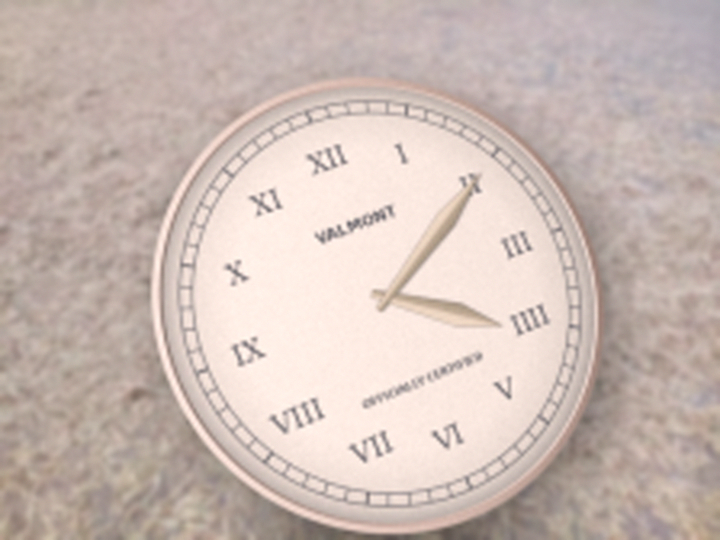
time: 4:10
